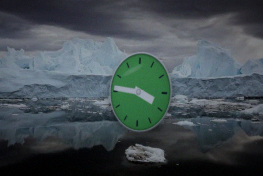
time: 3:46
